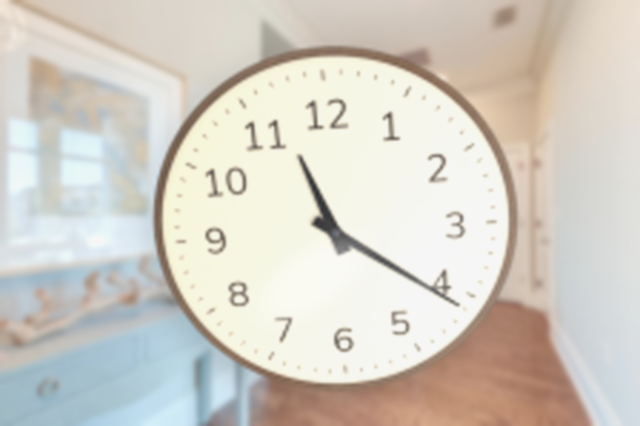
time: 11:21
